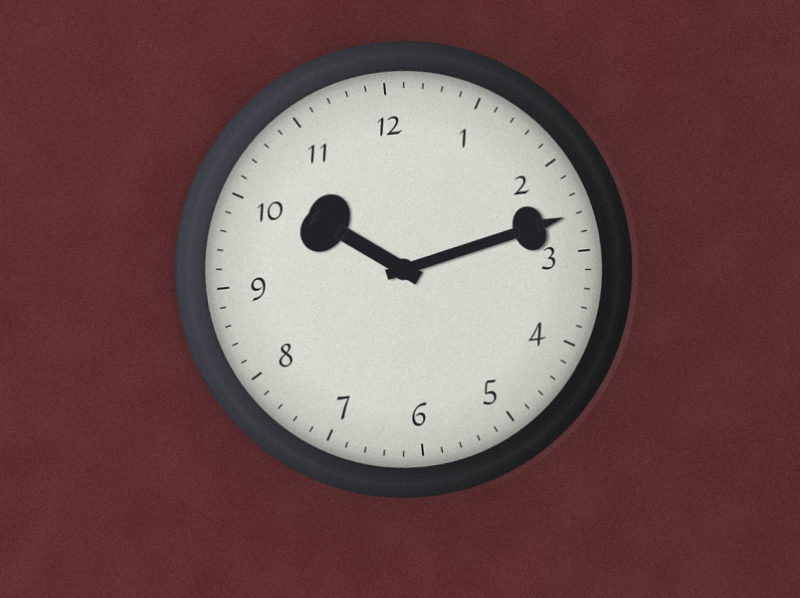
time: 10:13
